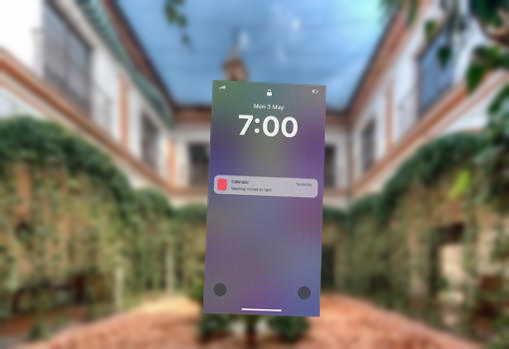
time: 7:00
